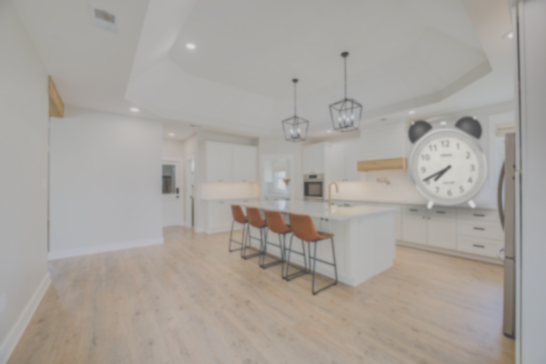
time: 7:41
